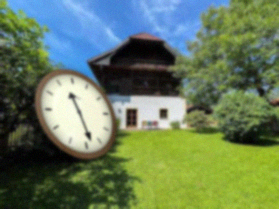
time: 11:28
